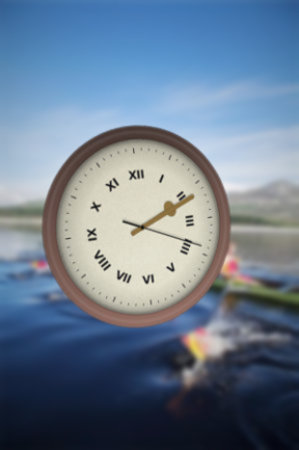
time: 2:11:19
